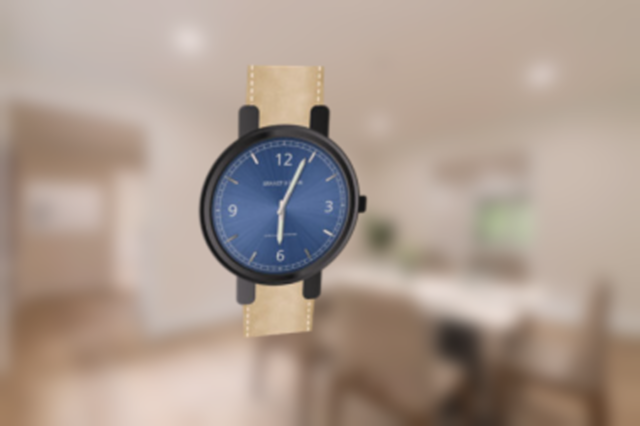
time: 6:04
